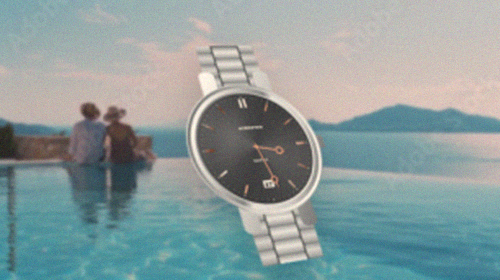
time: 3:28
